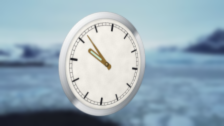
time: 9:52
